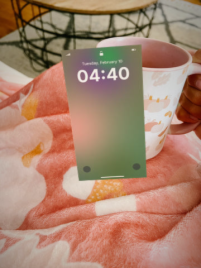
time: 4:40
